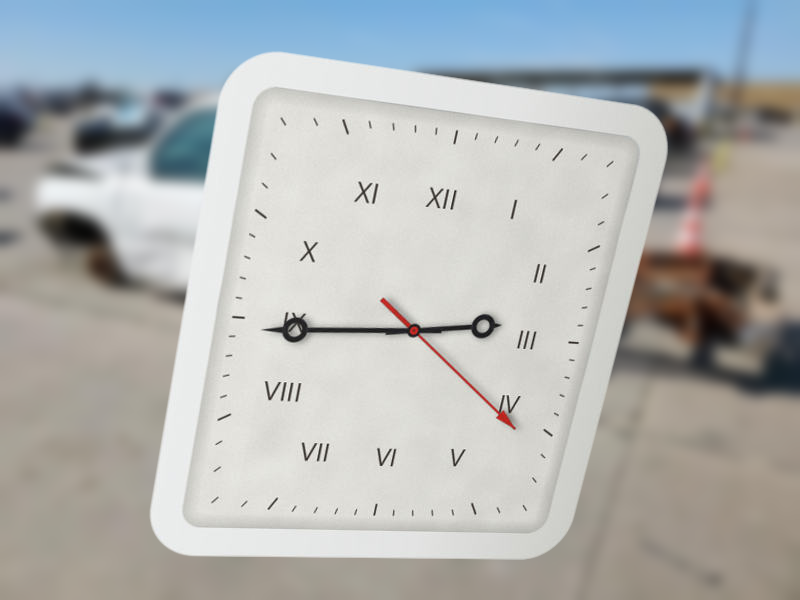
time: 2:44:21
